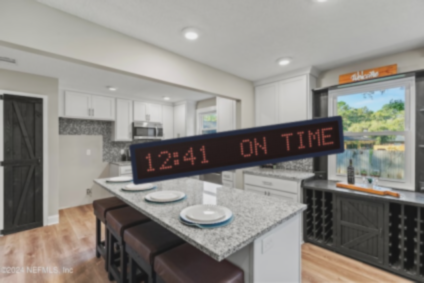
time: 12:41
